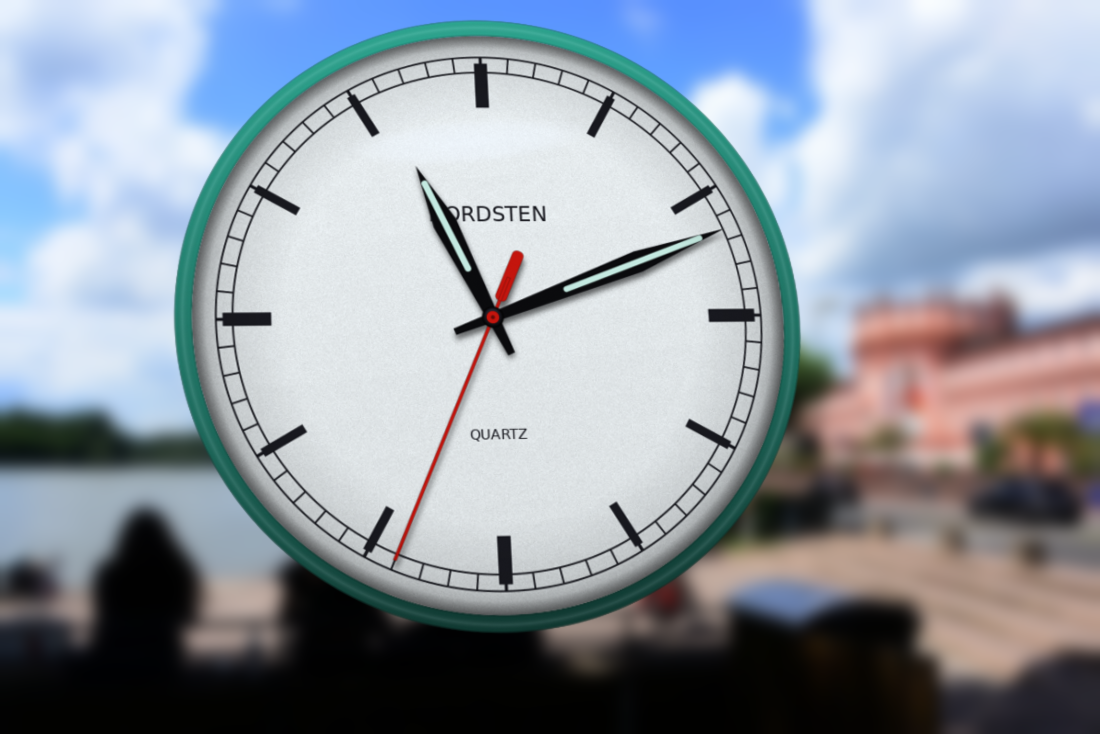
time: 11:11:34
